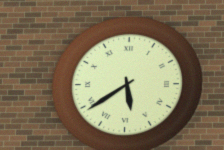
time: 5:39
